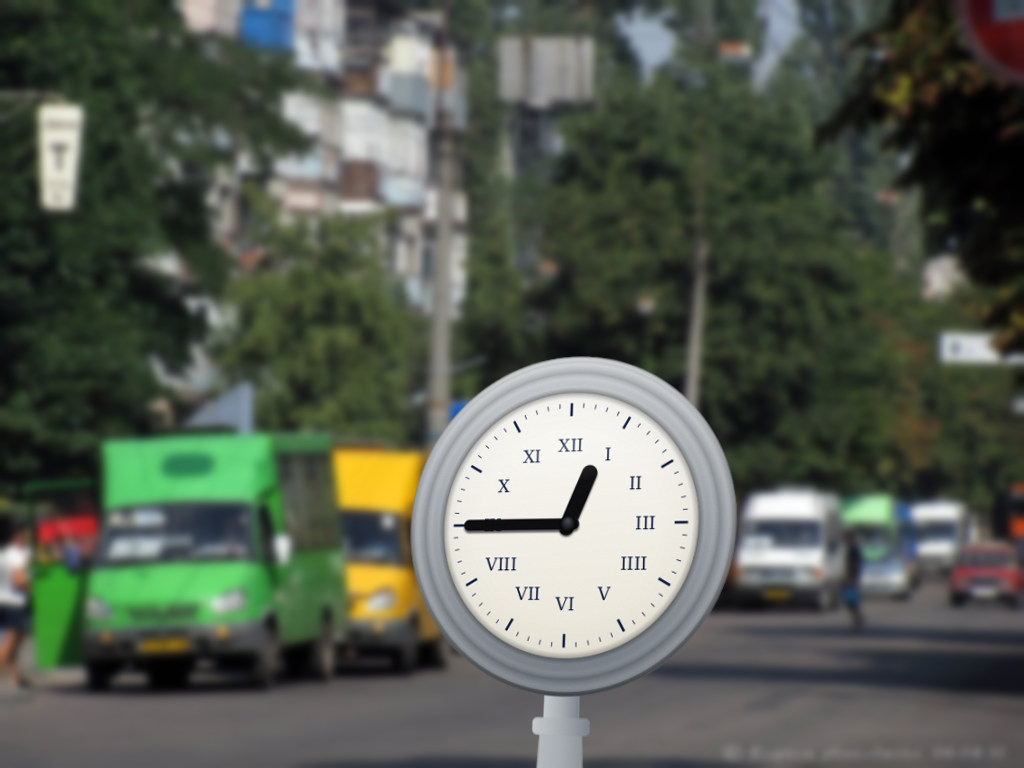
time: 12:45
